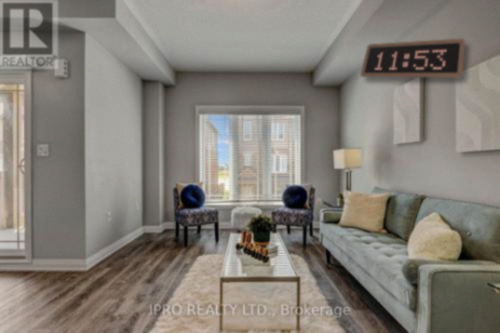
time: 11:53
